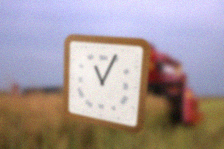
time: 11:04
